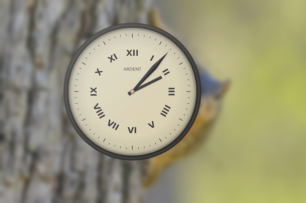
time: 2:07
